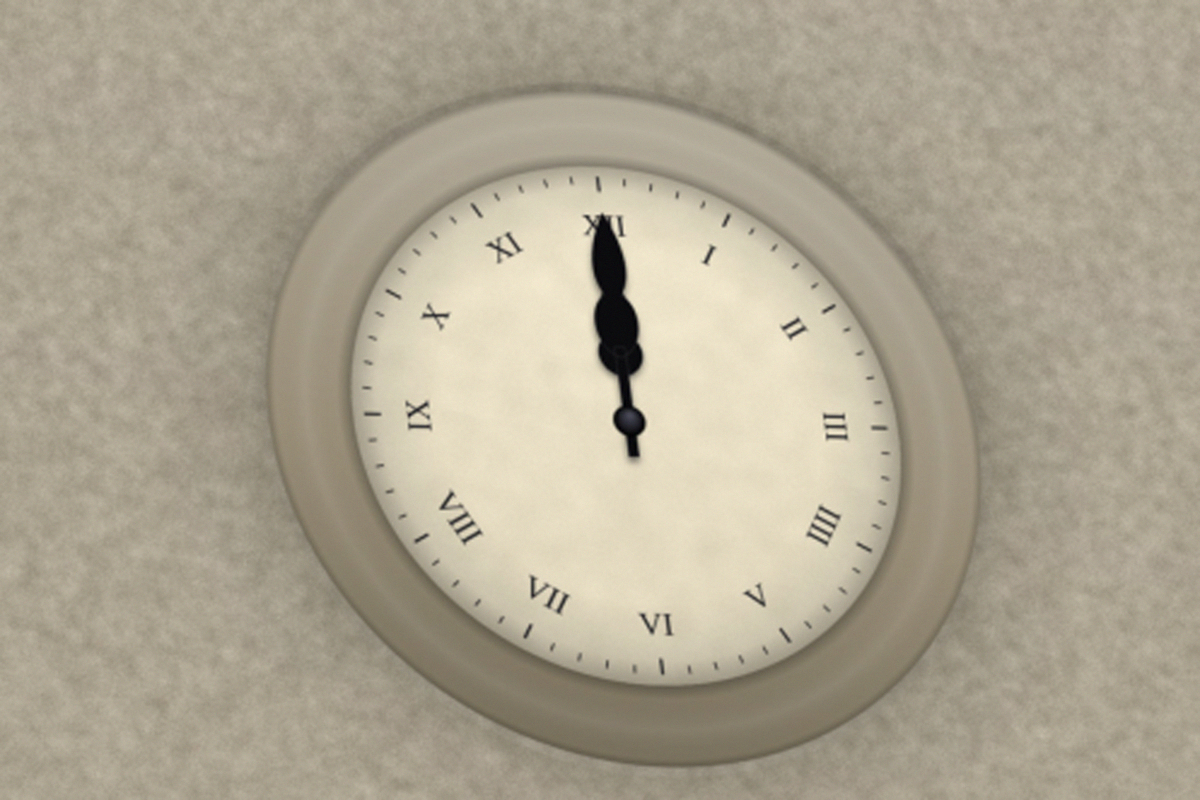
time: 12:00
